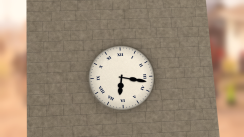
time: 6:17
